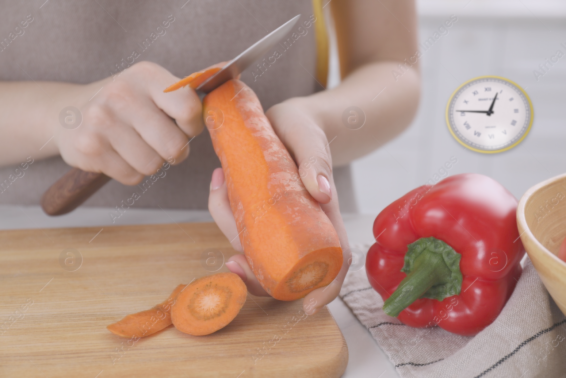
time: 12:46
